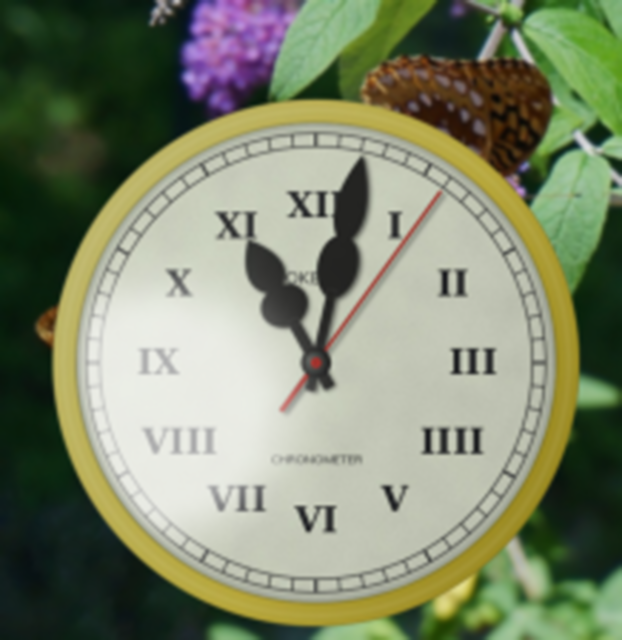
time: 11:02:06
